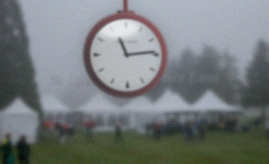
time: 11:14
